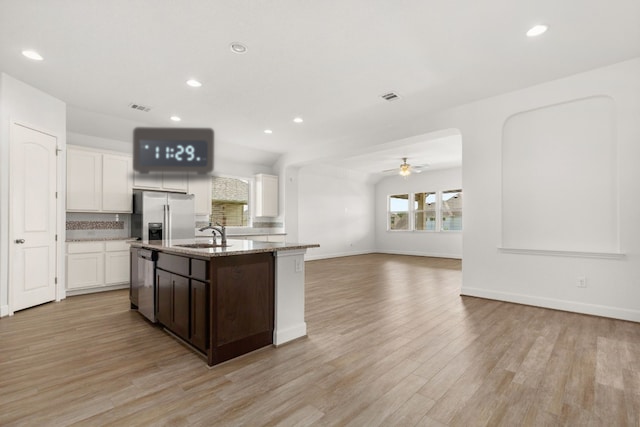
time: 11:29
